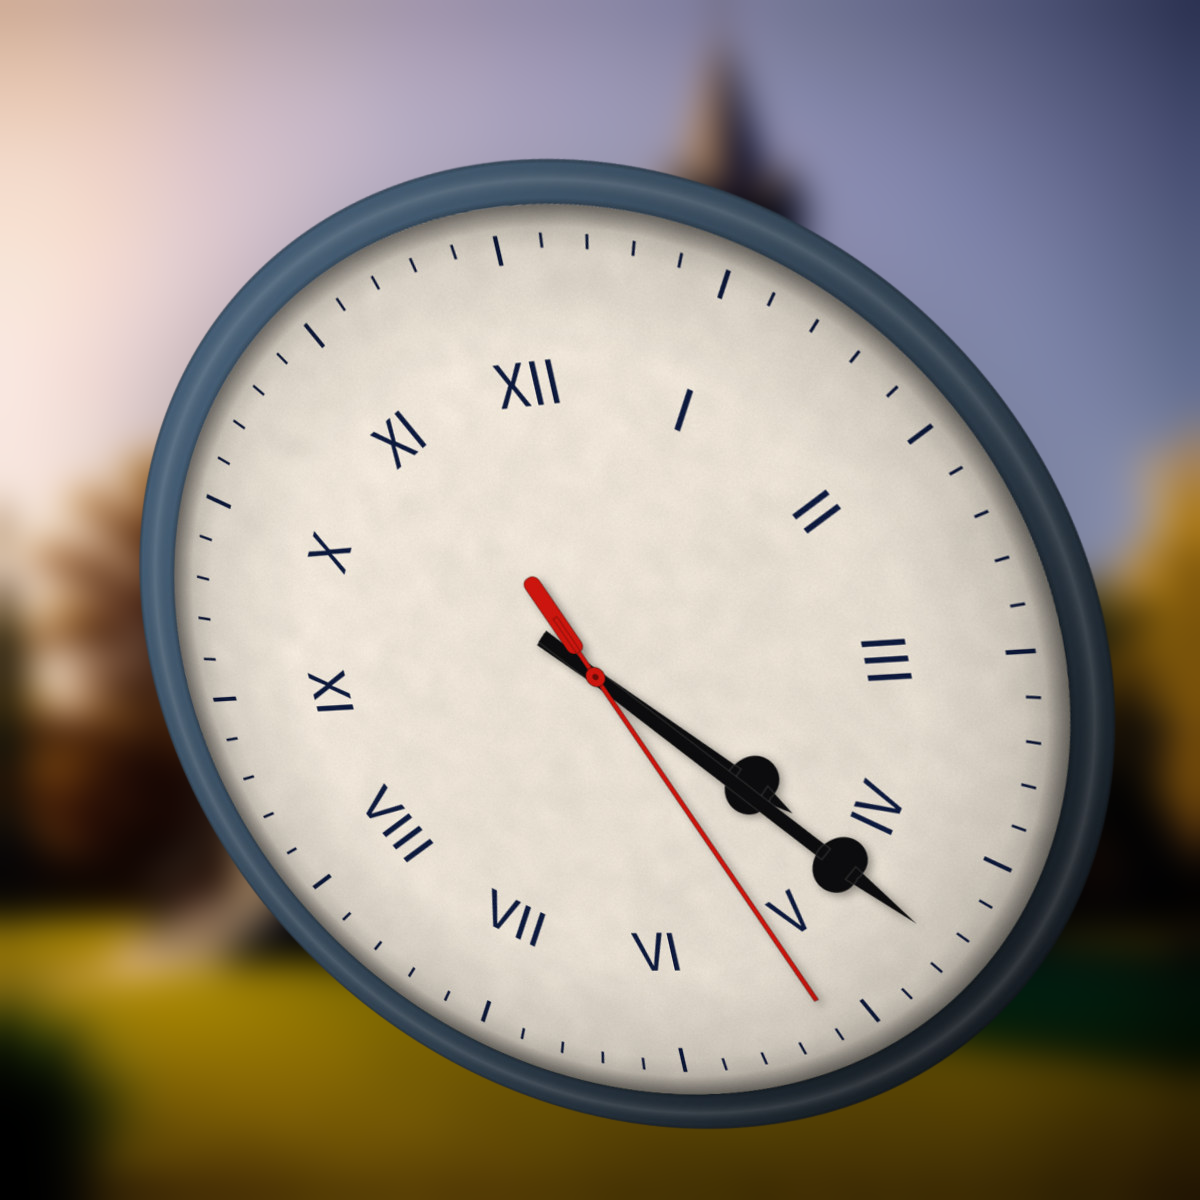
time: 4:22:26
